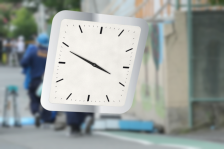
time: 3:49
